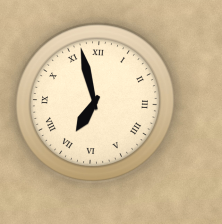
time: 6:57
